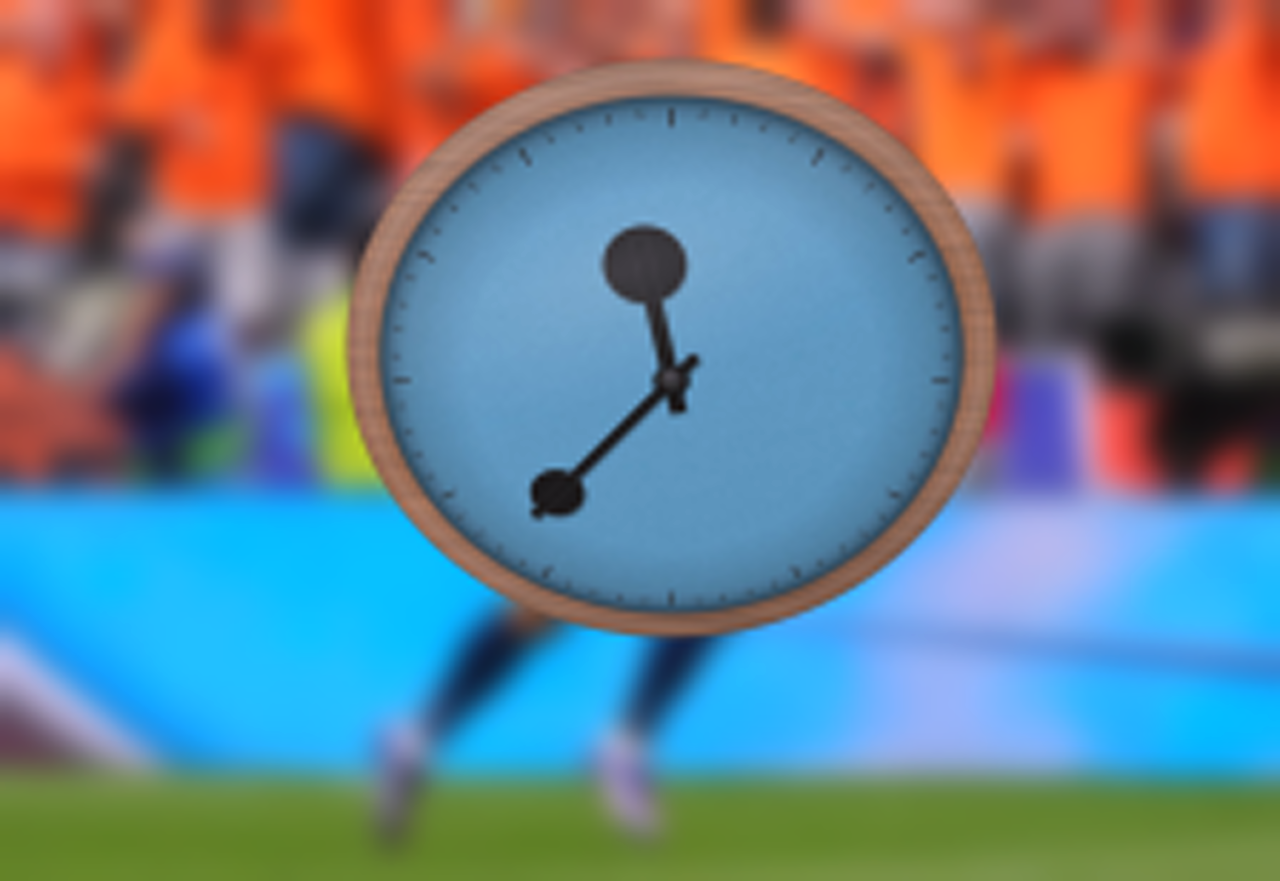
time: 11:37
